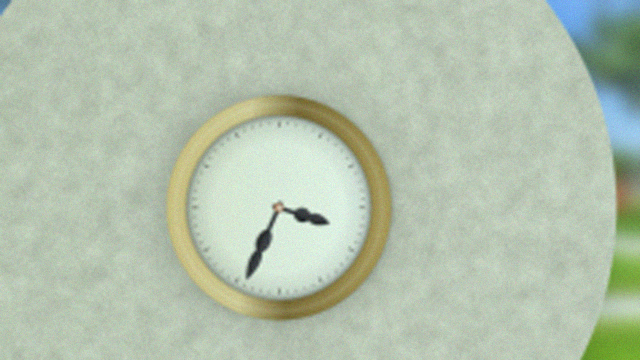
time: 3:34
